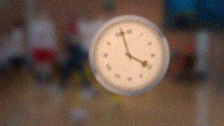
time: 3:57
